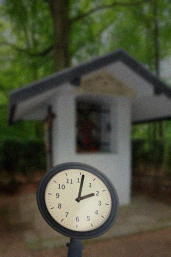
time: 2:01
